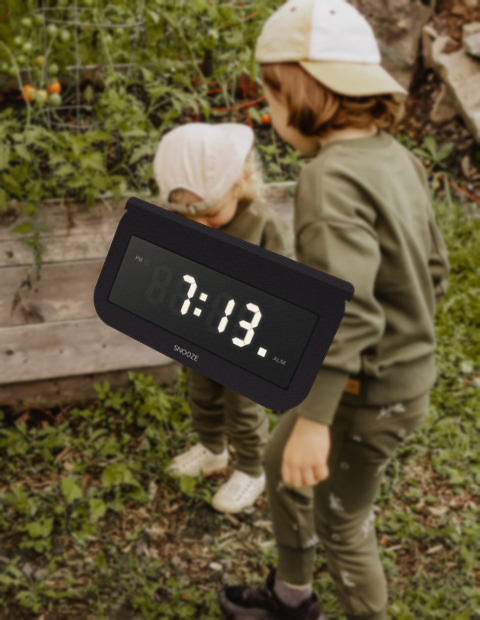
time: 7:13
